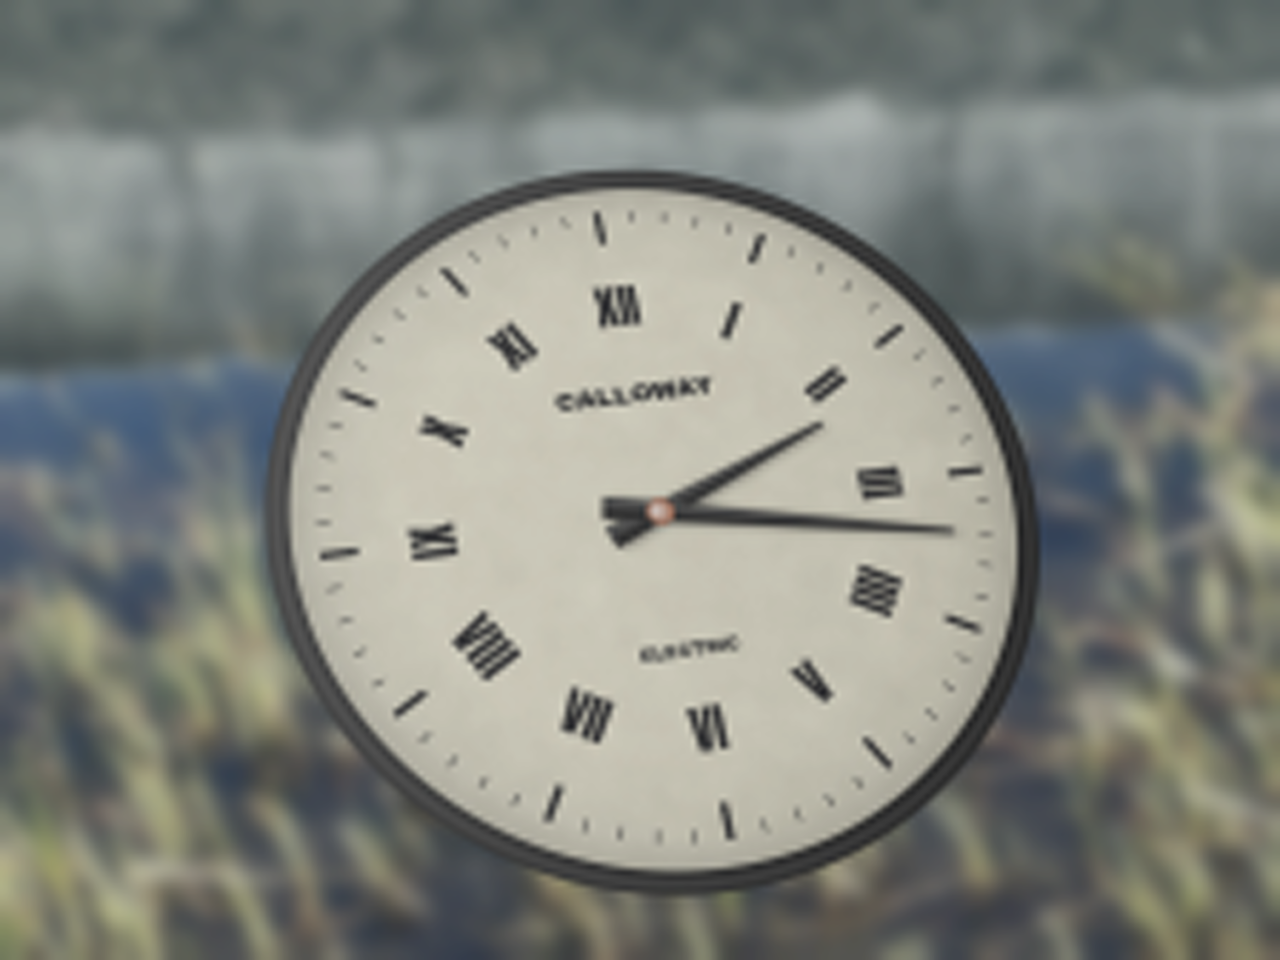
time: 2:17
